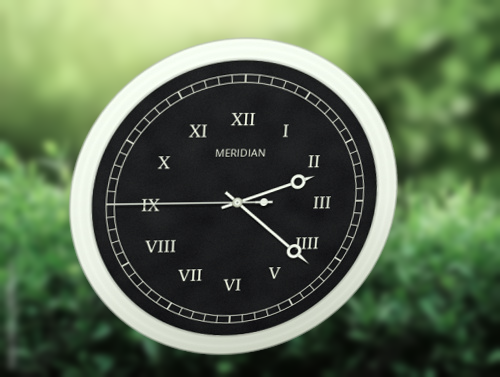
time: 2:21:45
